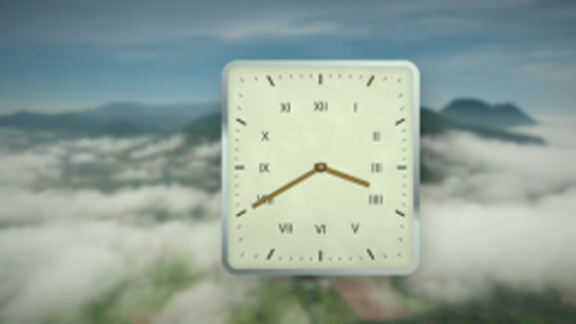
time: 3:40
